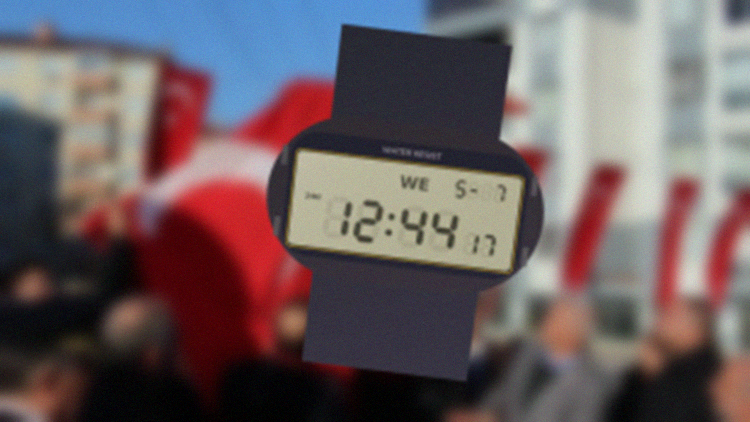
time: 12:44:17
